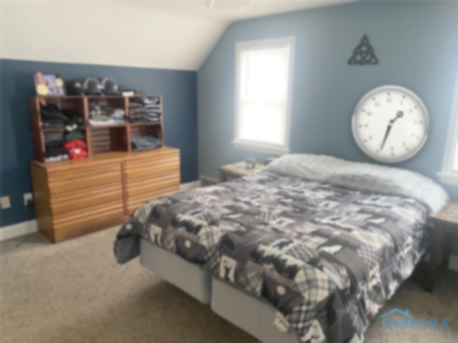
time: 1:34
